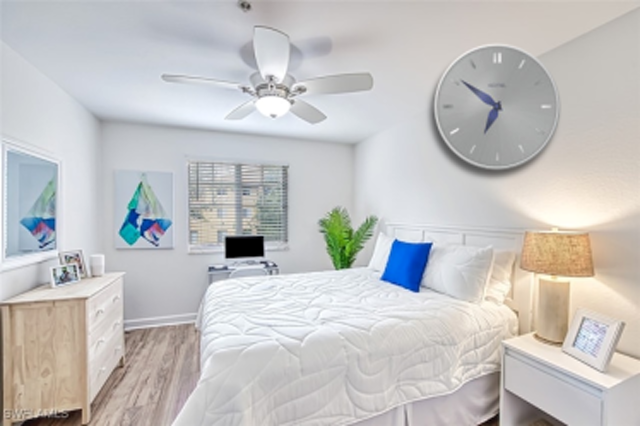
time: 6:51
